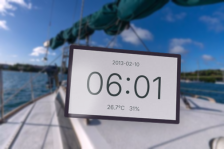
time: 6:01
